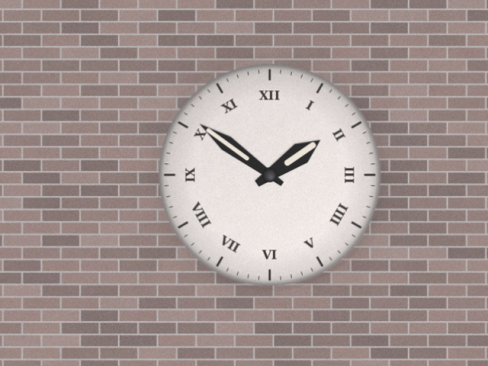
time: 1:51
